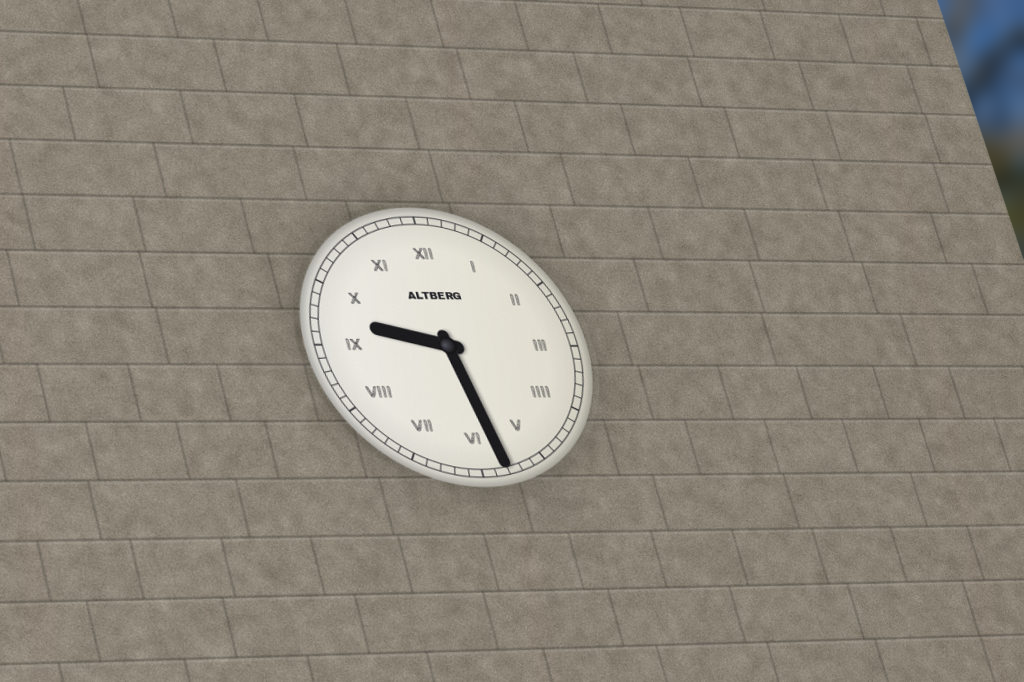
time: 9:28
